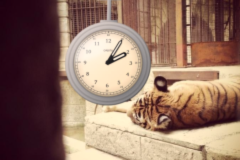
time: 2:05
